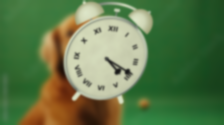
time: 4:19
